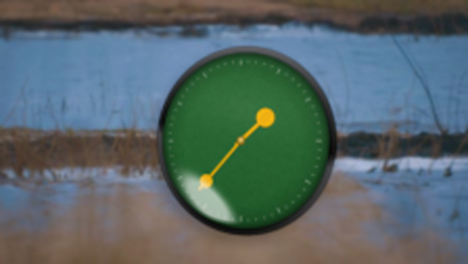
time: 1:37
